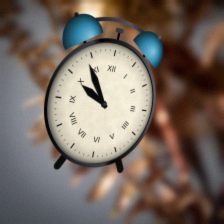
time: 9:54
